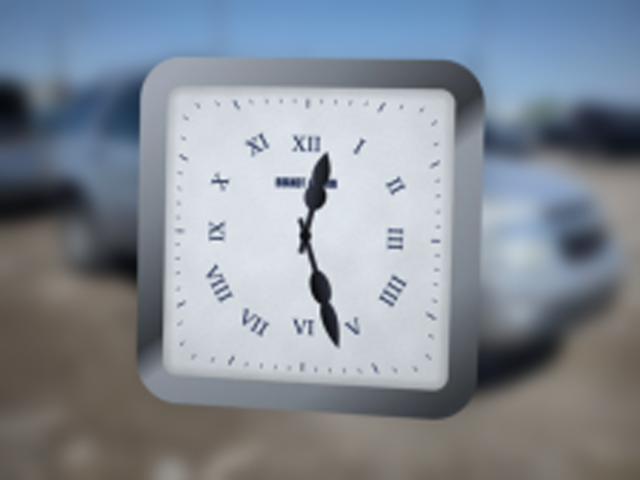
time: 12:27
